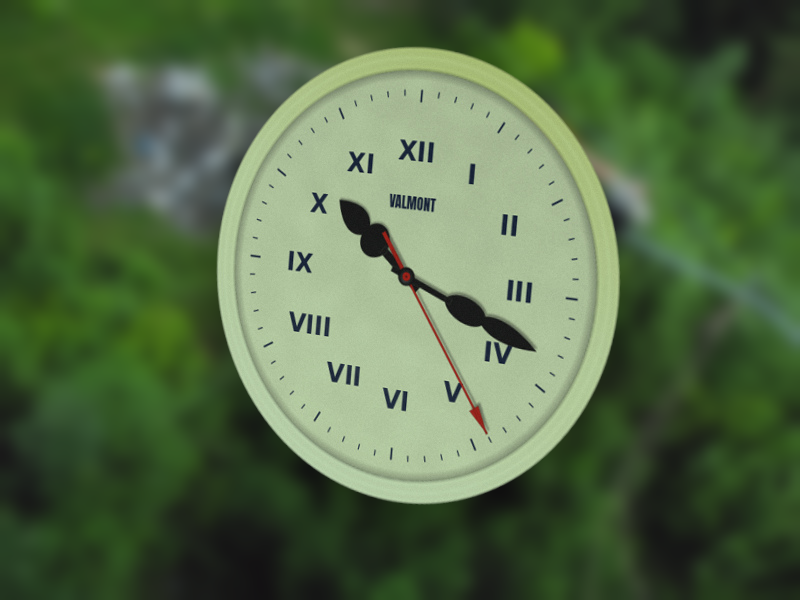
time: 10:18:24
